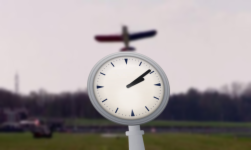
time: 2:09
